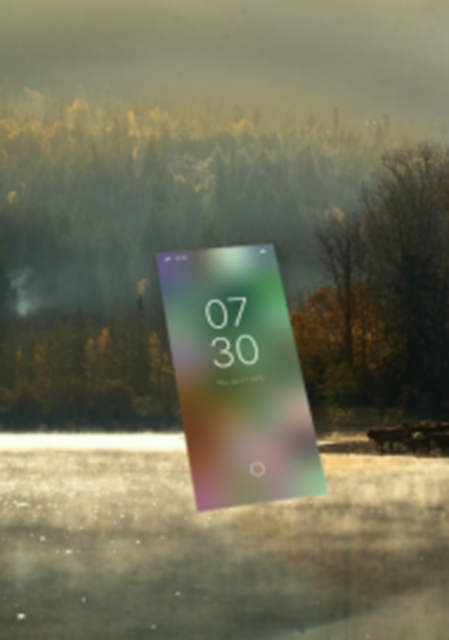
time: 7:30
